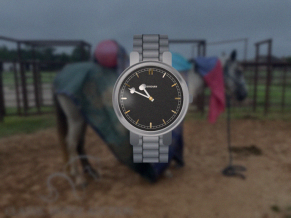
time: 10:49
